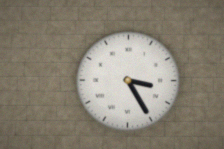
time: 3:25
